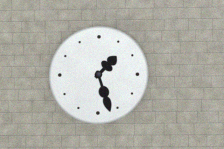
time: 1:27
